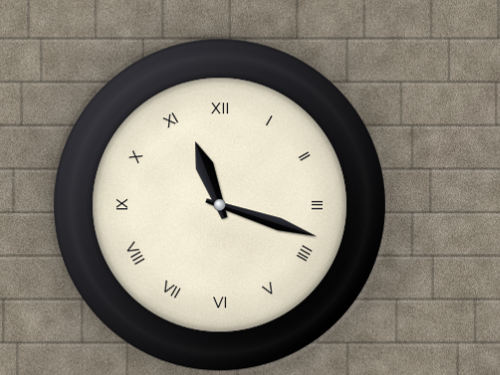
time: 11:18
